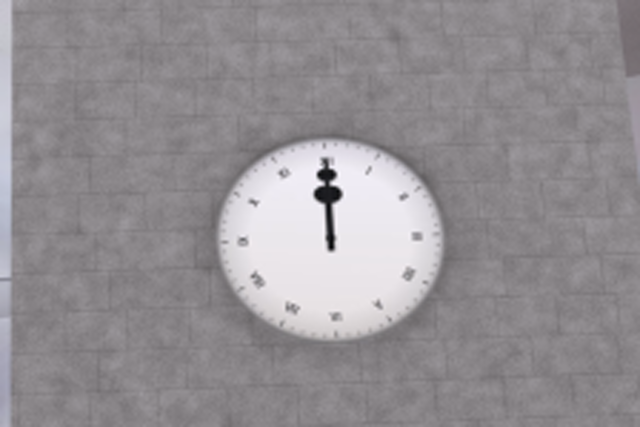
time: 12:00
